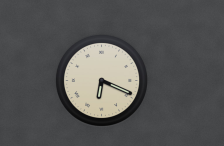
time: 6:19
